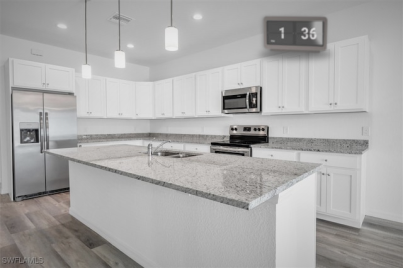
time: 1:36
